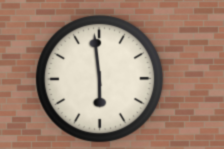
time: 5:59
